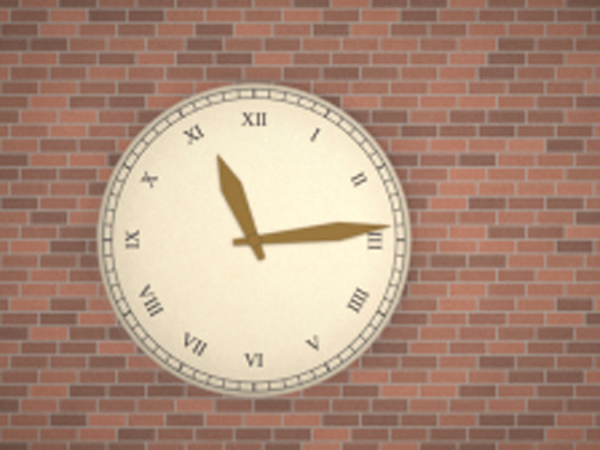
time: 11:14
